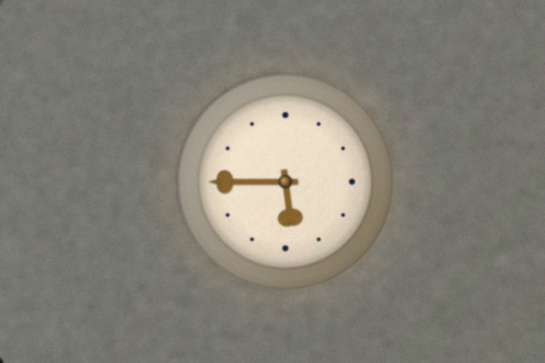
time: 5:45
